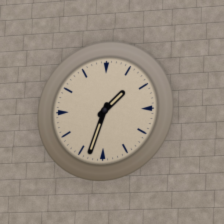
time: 1:33
